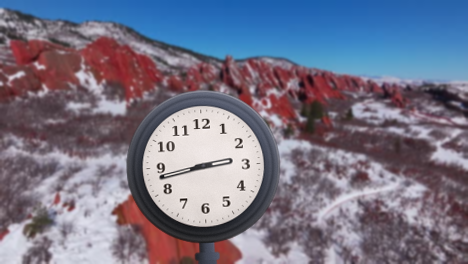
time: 2:43
